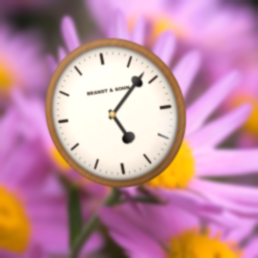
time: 5:08
